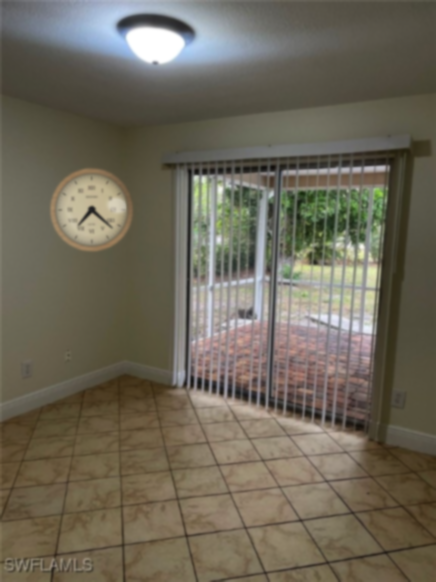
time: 7:22
